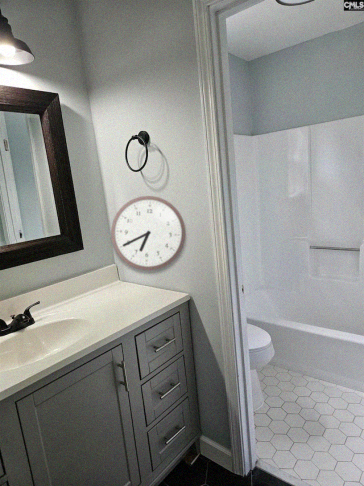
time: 6:40
